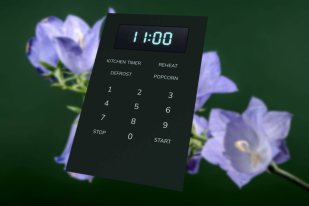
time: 11:00
